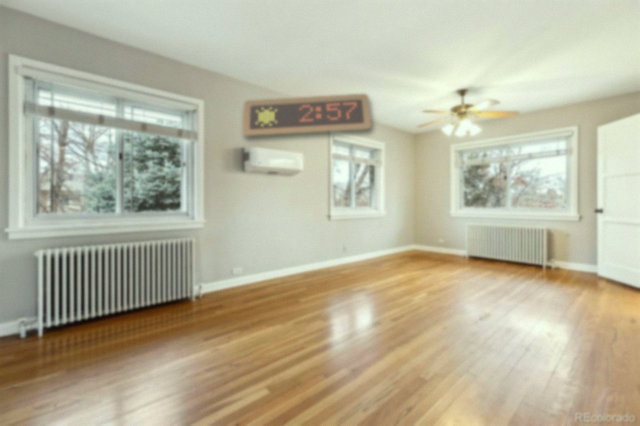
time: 2:57
